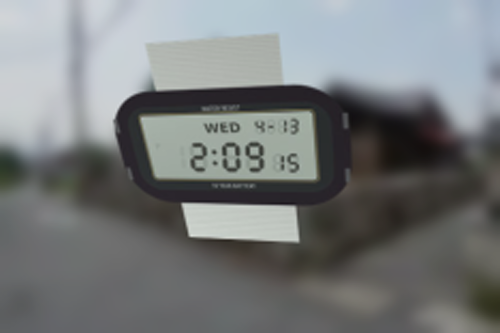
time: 2:09:15
